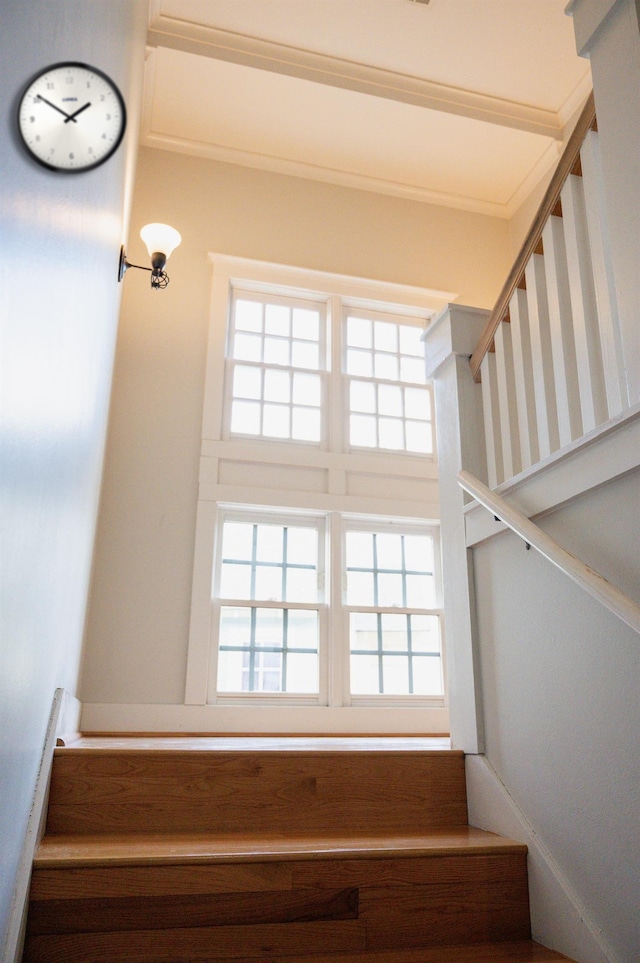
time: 1:51
